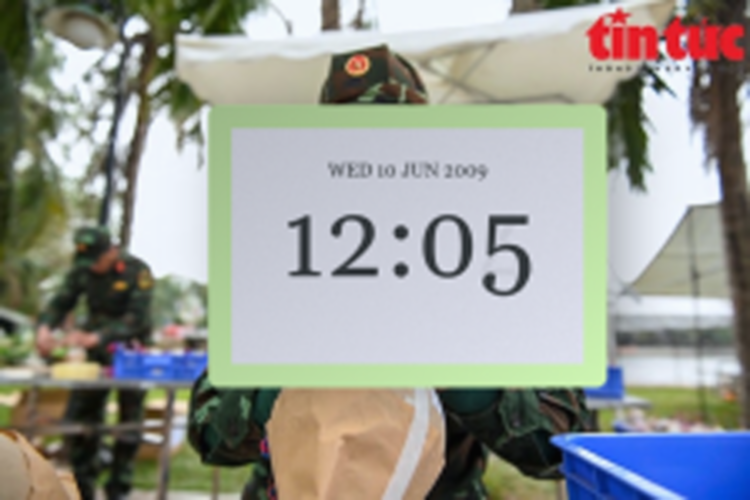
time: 12:05
